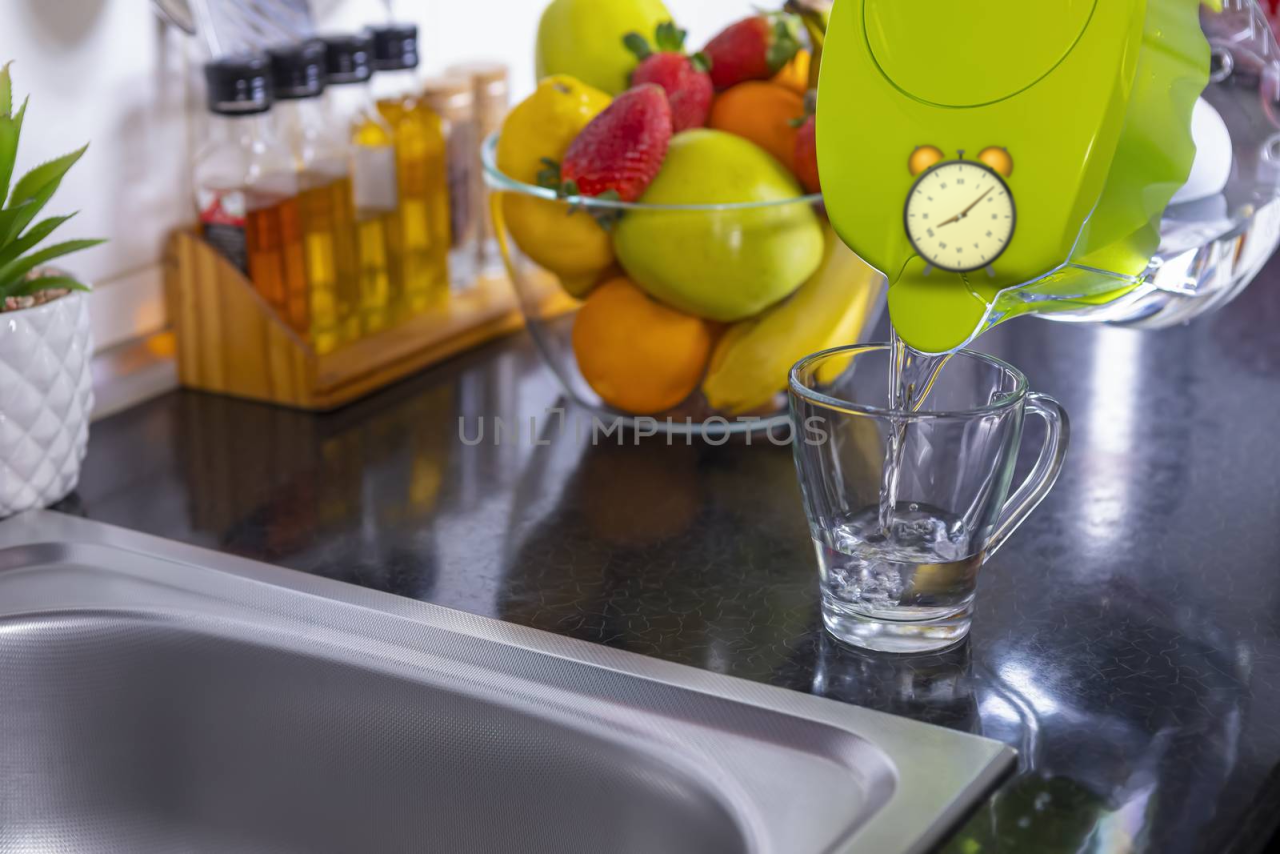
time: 8:08
